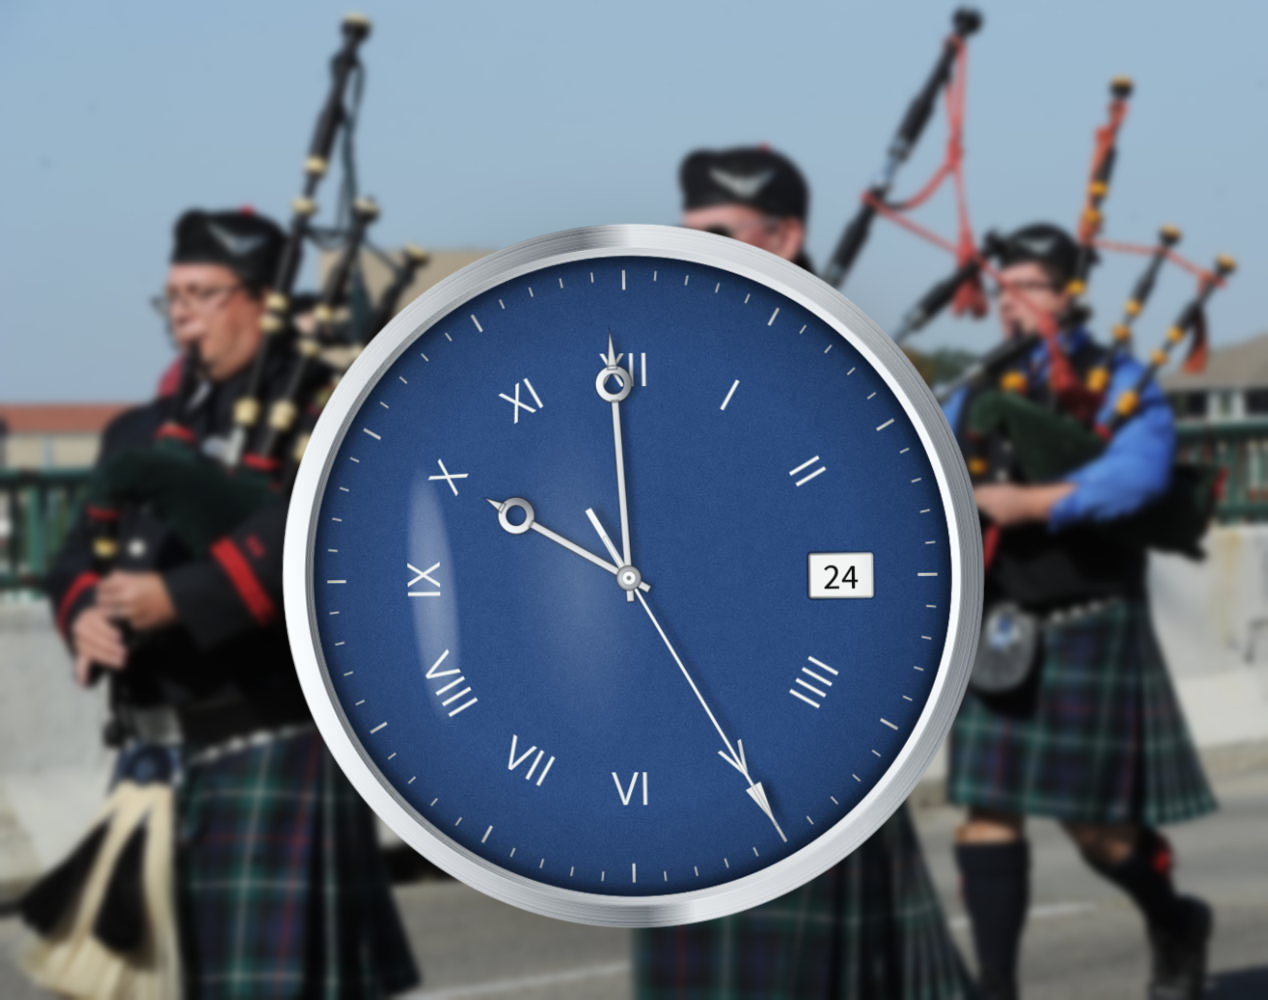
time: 9:59:25
